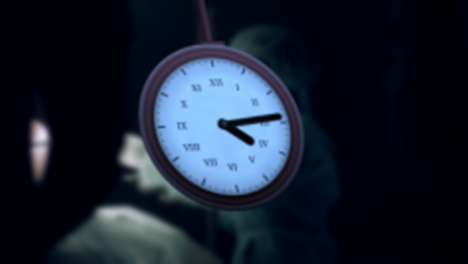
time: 4:14
